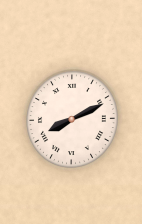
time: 8:11
